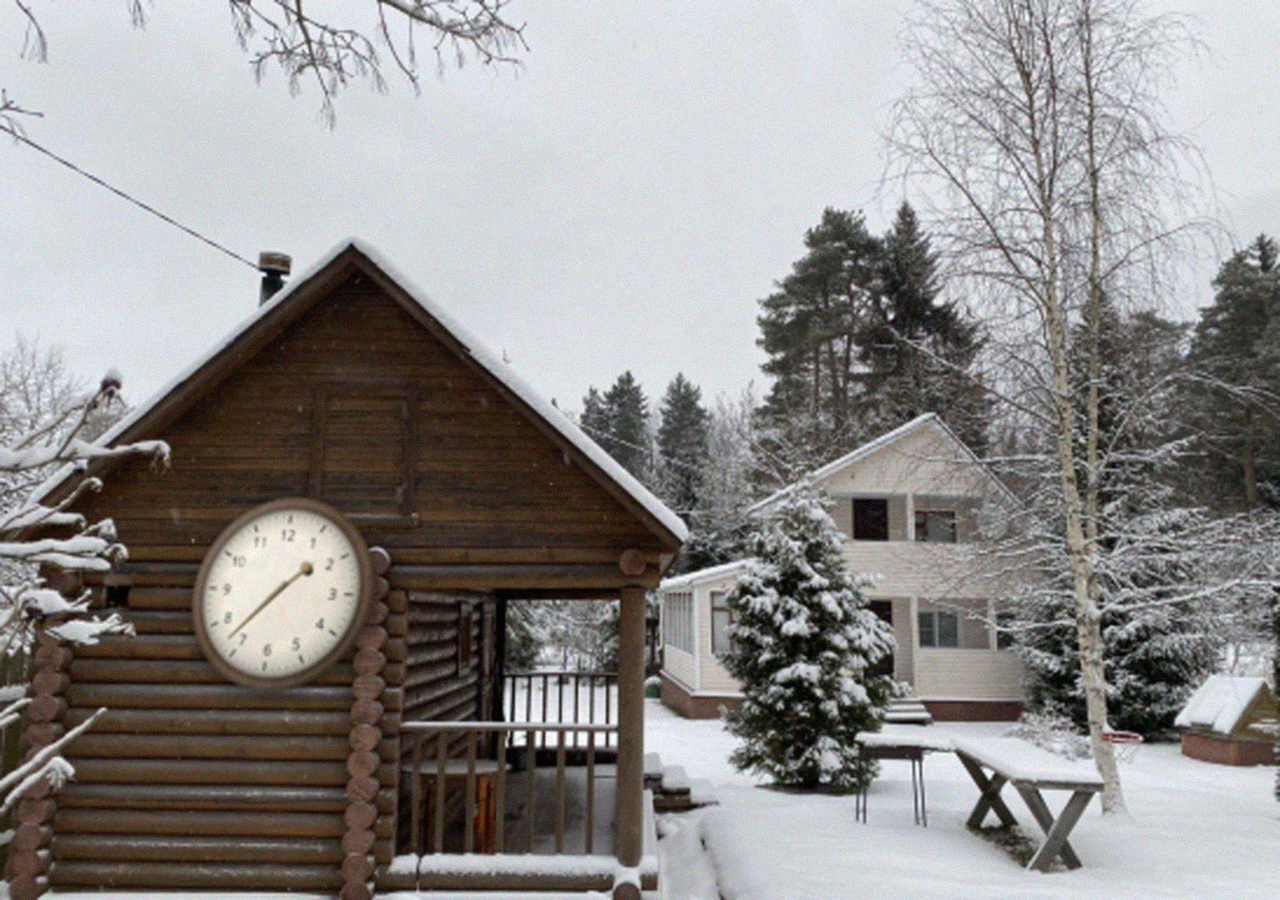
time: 1:37
